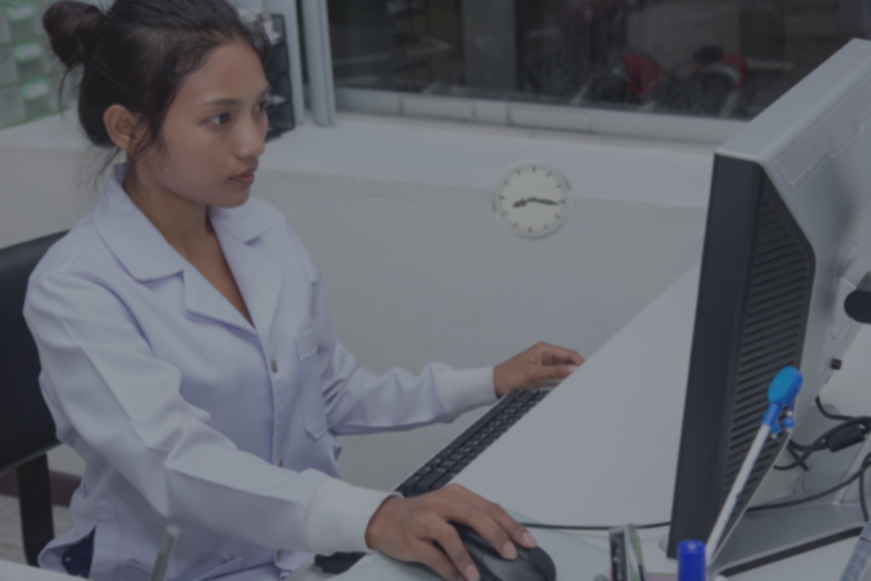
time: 8:16
